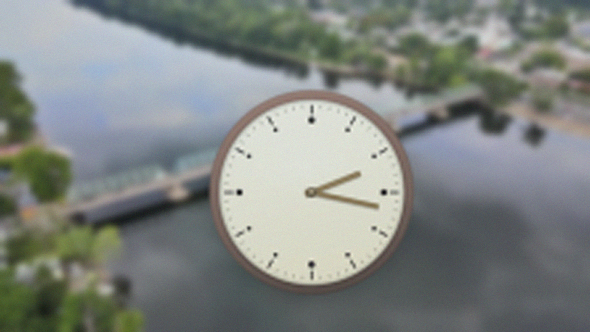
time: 2:17
